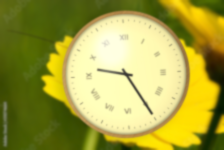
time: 9:25
